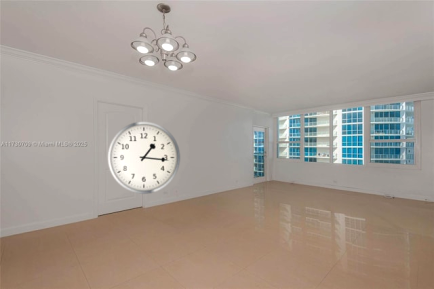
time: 1:16
